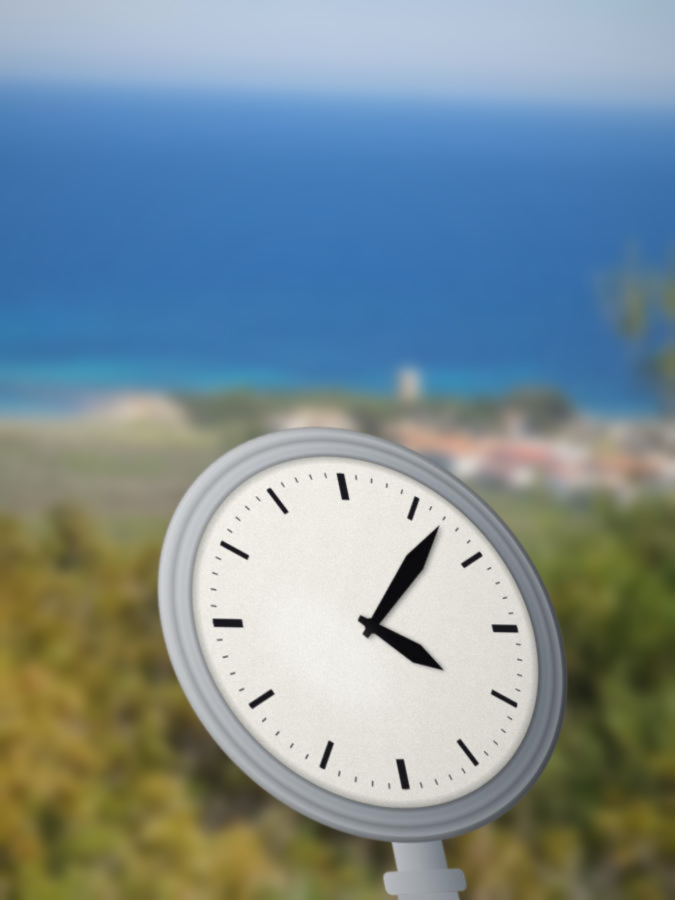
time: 4:07
